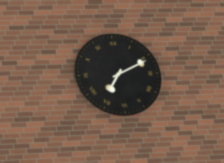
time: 7:11
